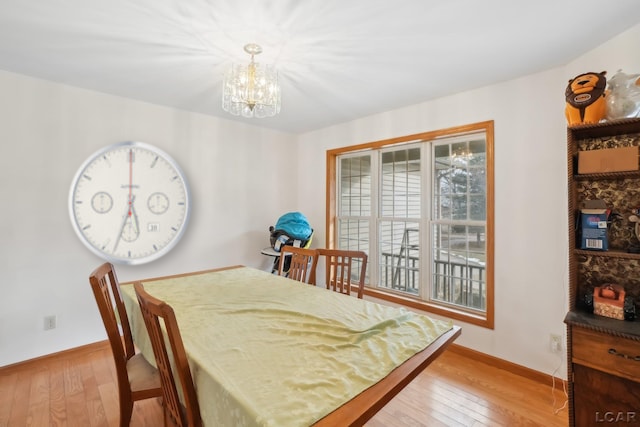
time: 5:33
